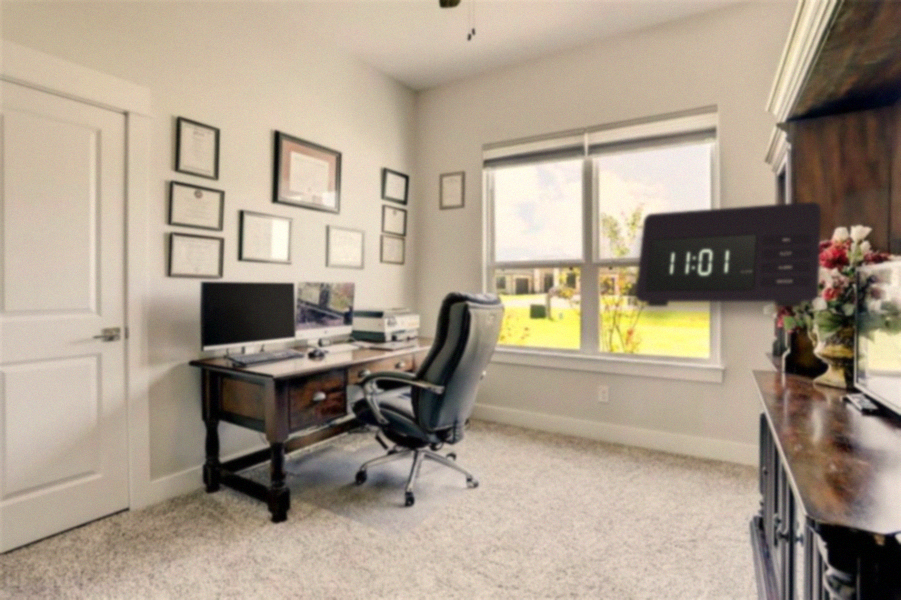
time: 11:01
